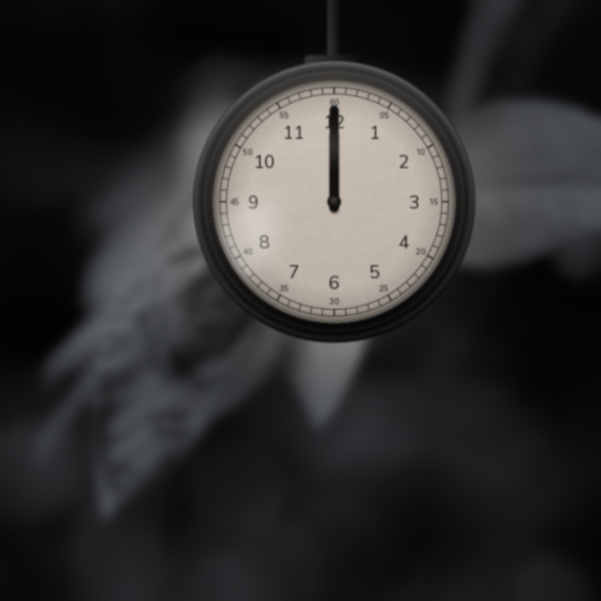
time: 12:00
